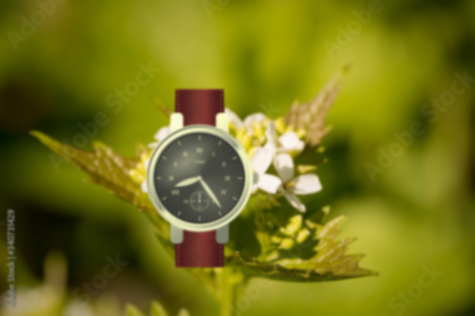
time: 8:24
